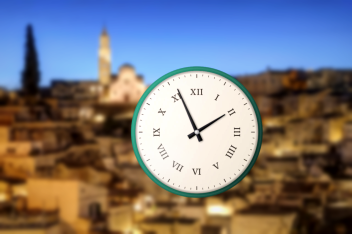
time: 1:56
